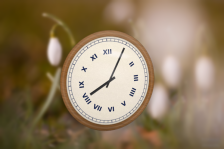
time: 8:05
